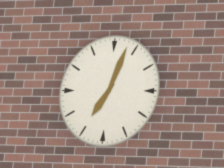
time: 7:03
